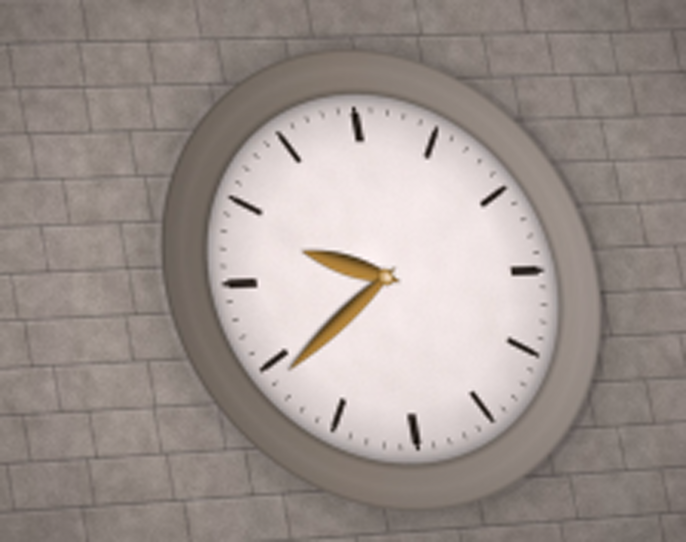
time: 9:39
